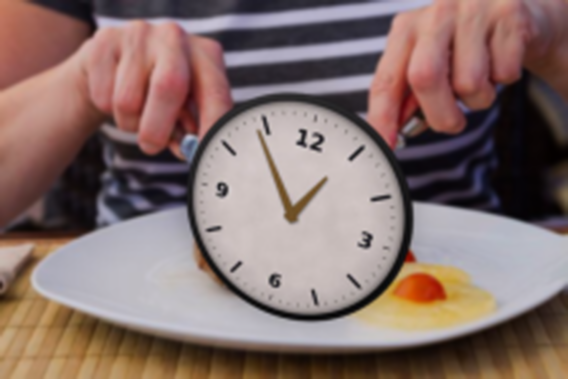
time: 12:54
